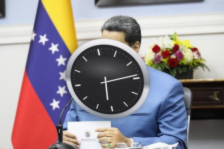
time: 6:14
